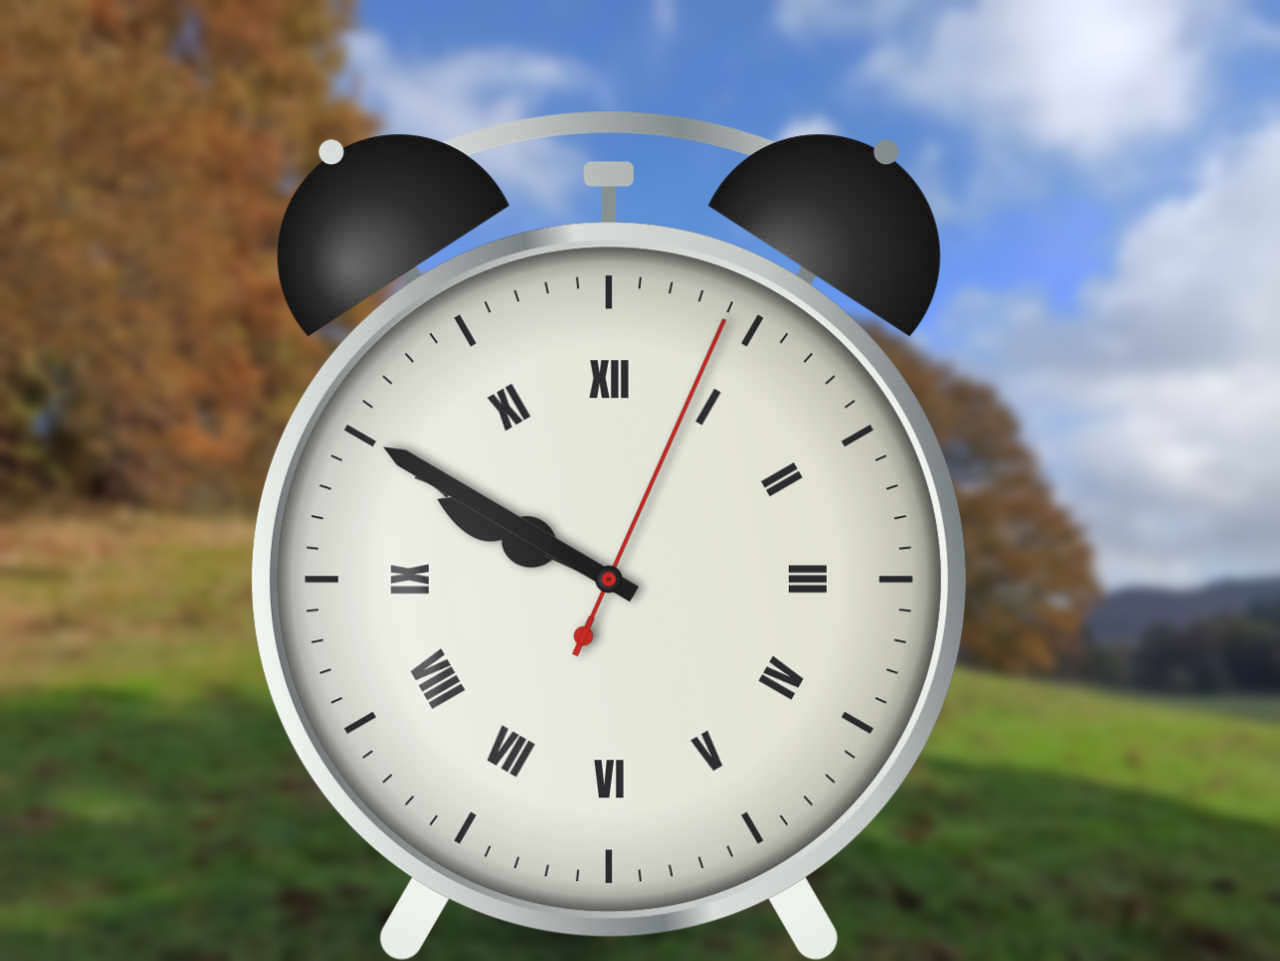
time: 9:50:04
